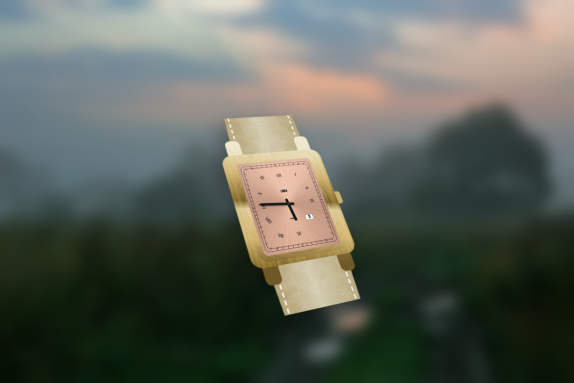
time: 5:46
